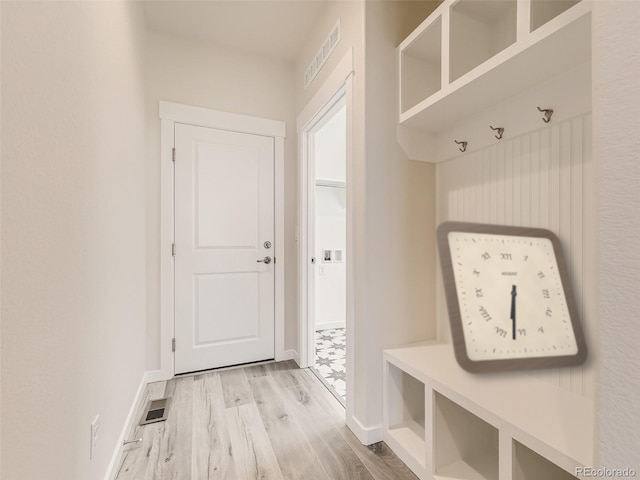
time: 6:32
